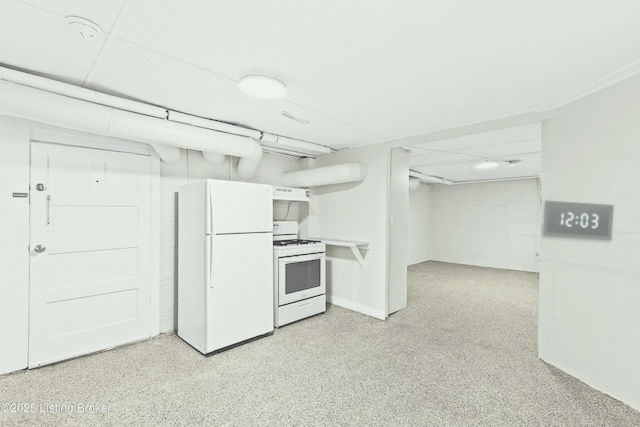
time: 12:03
